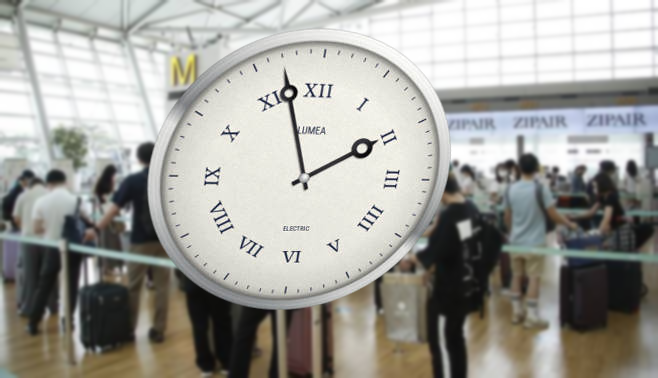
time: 1:57
